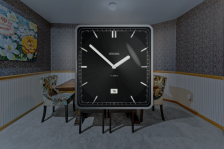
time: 1:52
